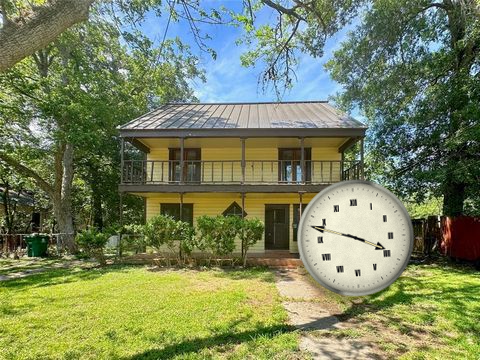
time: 3:48
